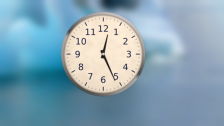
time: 12:26
